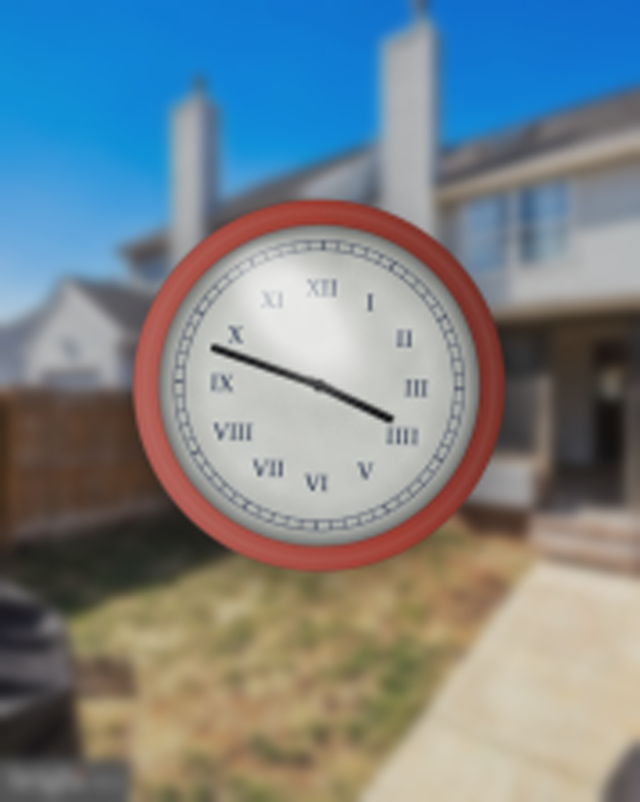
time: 3:48
